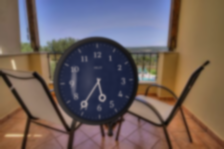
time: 5:36
